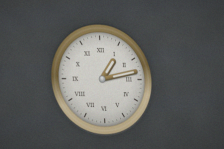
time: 1:13
